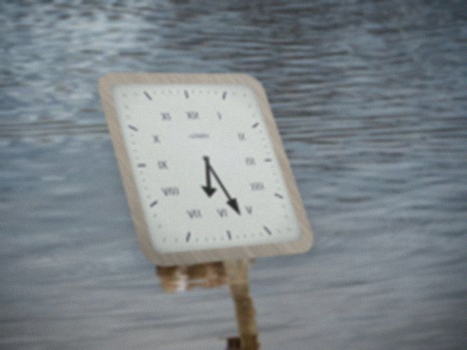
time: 6:27
